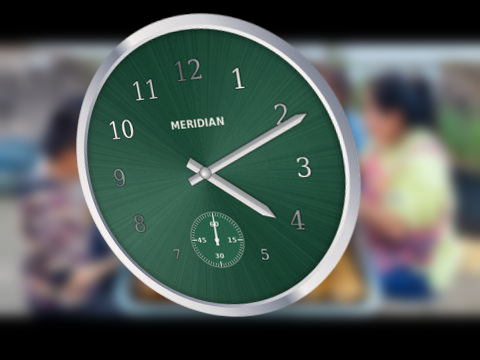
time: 4:11
